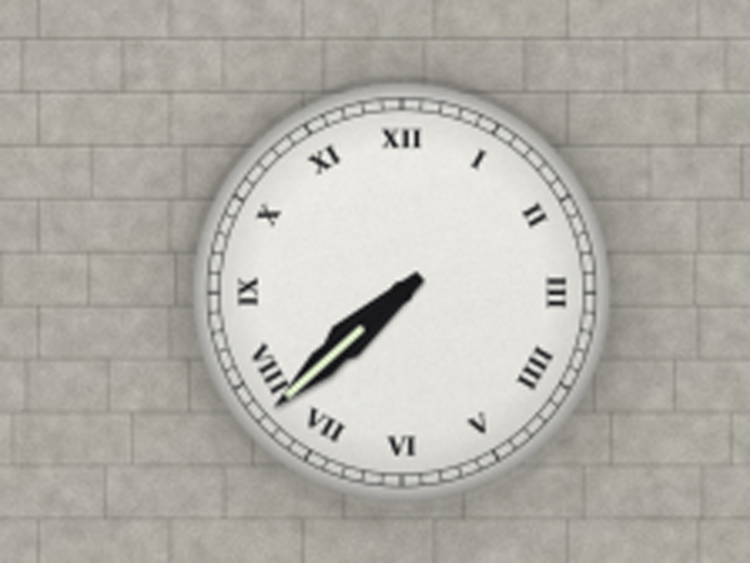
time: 7:38
